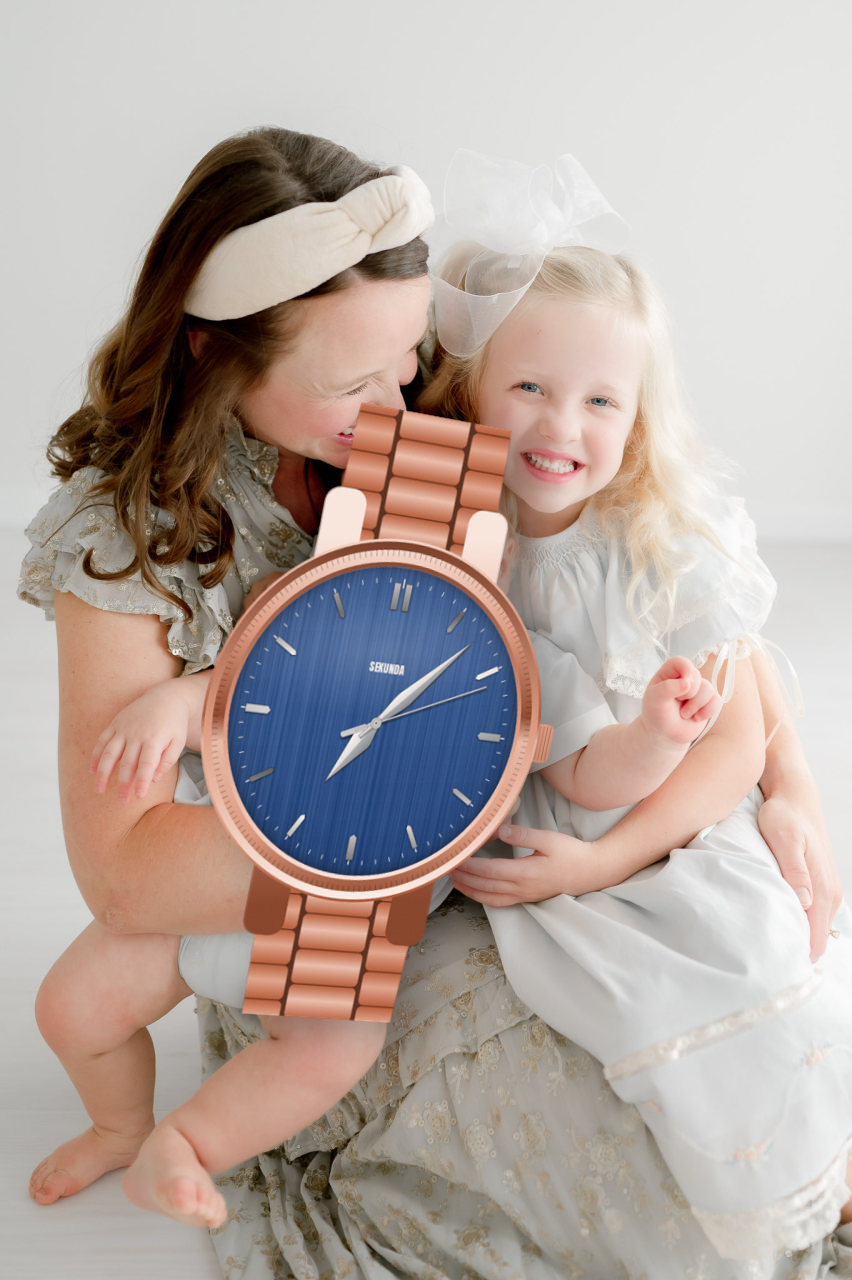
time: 7:07:11
